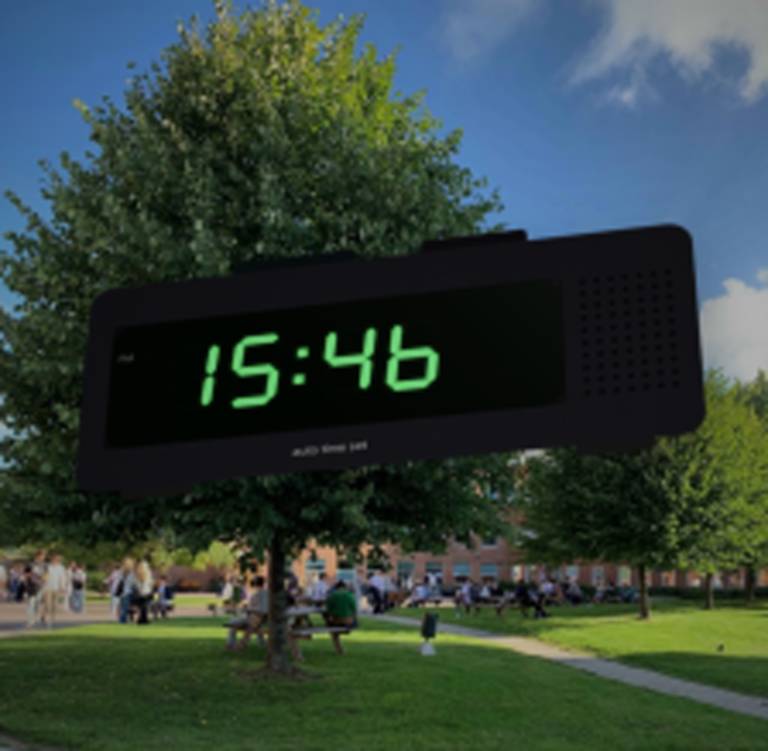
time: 15:46
